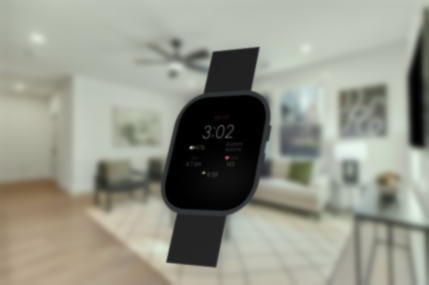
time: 3:02
